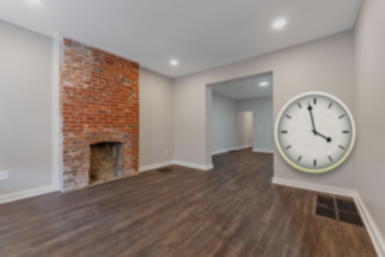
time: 3:58
